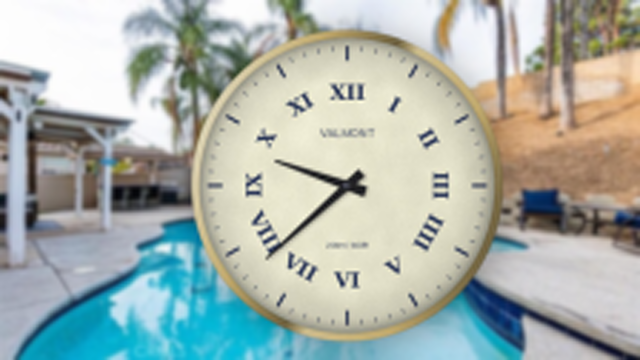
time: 9:38
